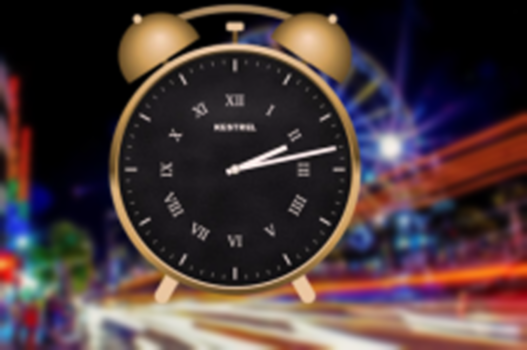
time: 2:13
